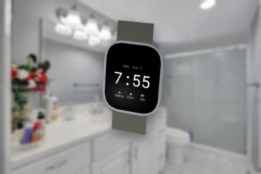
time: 7:55
